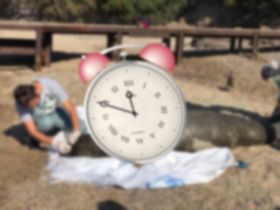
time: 11:49
